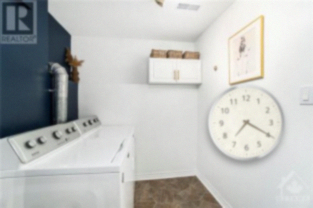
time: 7:20
